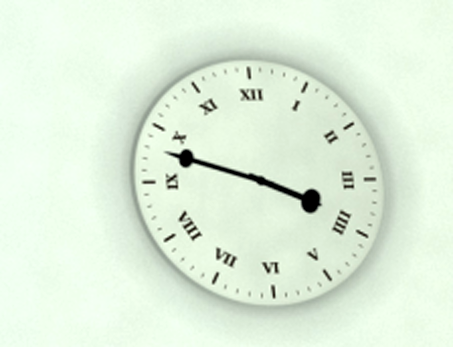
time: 3:48
